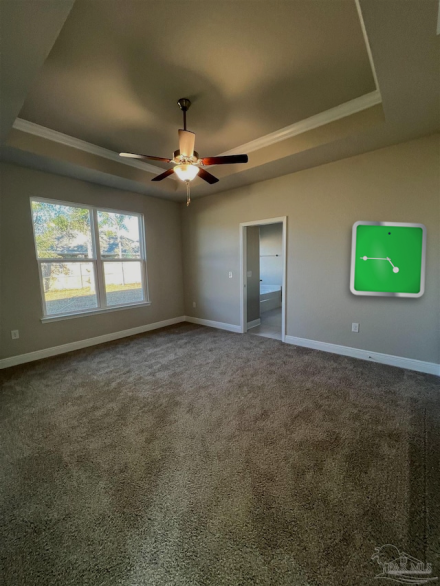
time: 4:45
